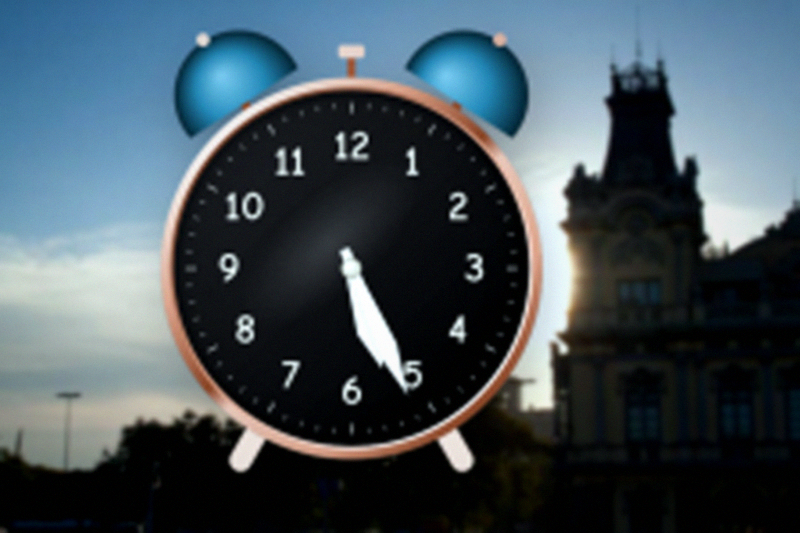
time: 5:26
